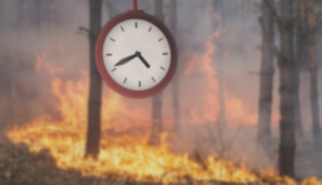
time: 4:41
